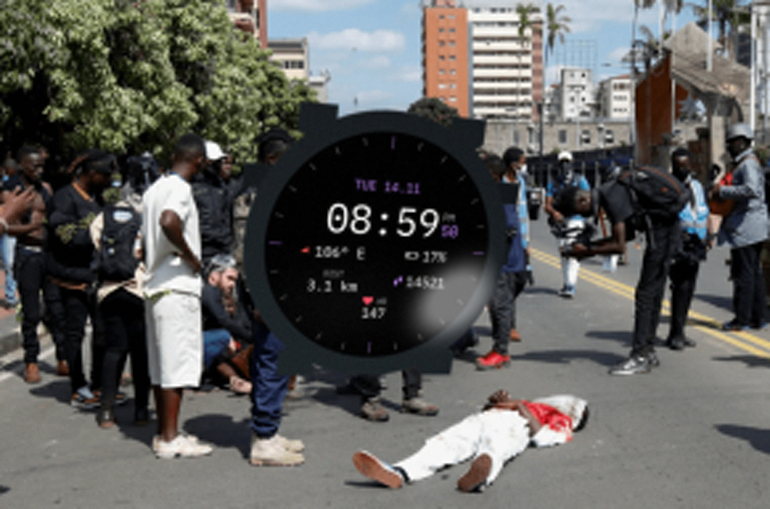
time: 8:59
